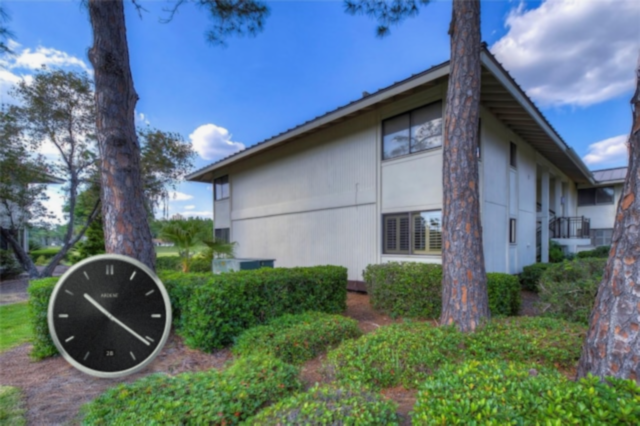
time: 10:21
